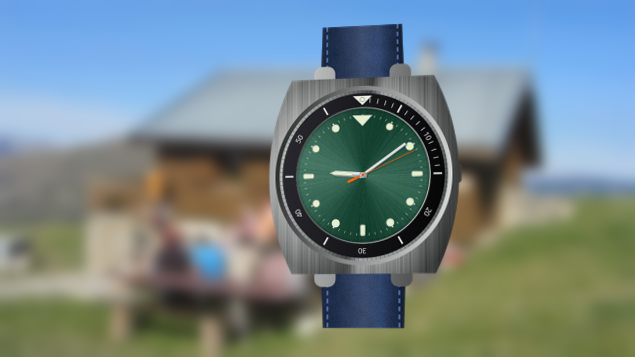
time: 9:09:11
